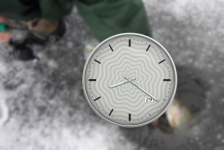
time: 8:21
